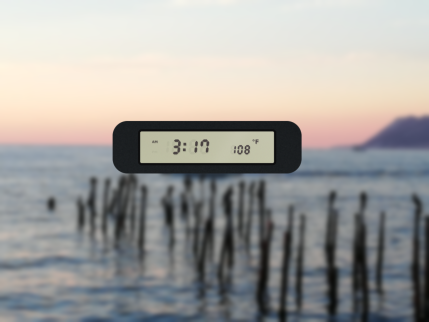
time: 3:17
